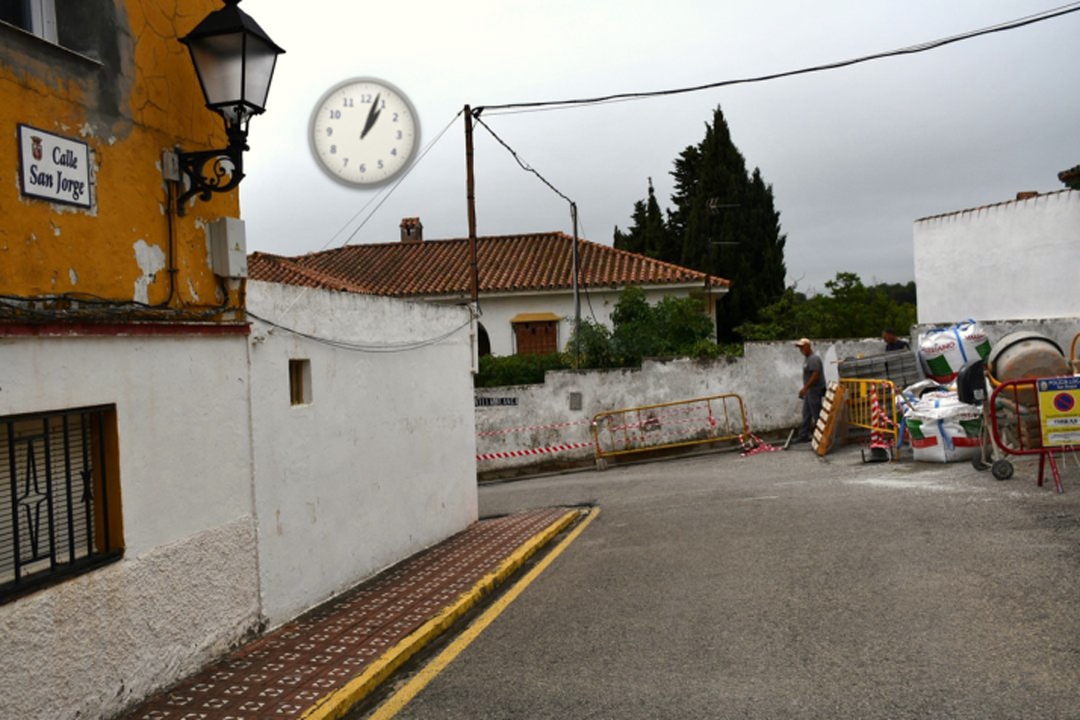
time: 1:03
